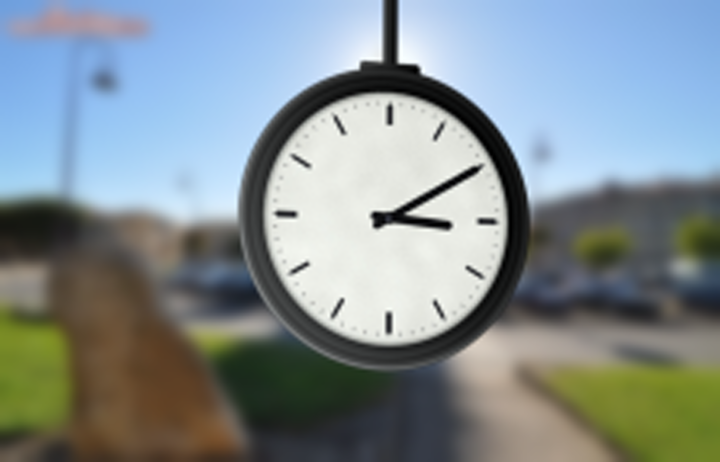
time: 3:10
